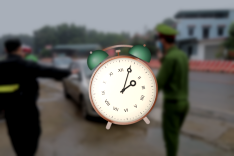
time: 2:04
